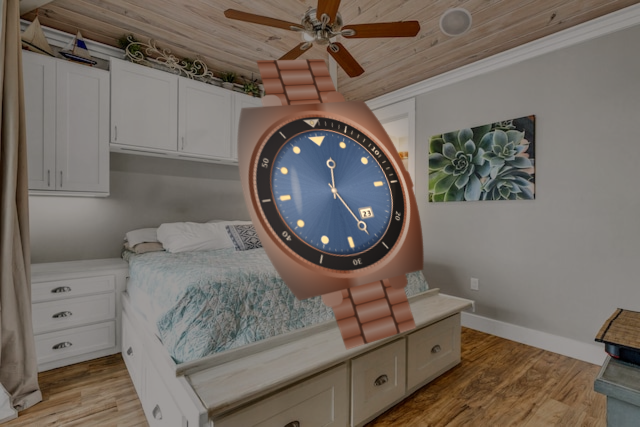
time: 12:26
